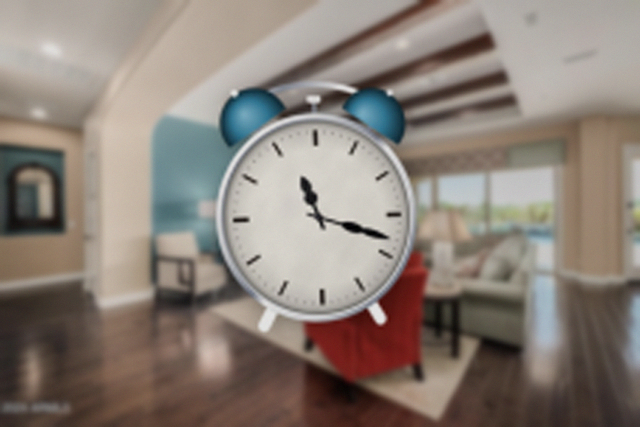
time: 11:18
